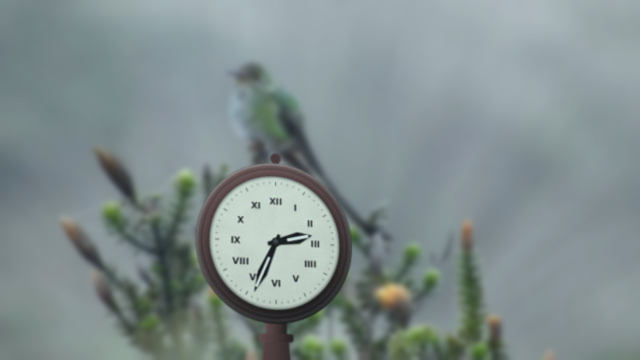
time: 2:34
